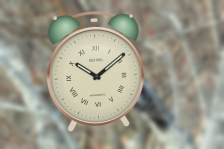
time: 10:09
